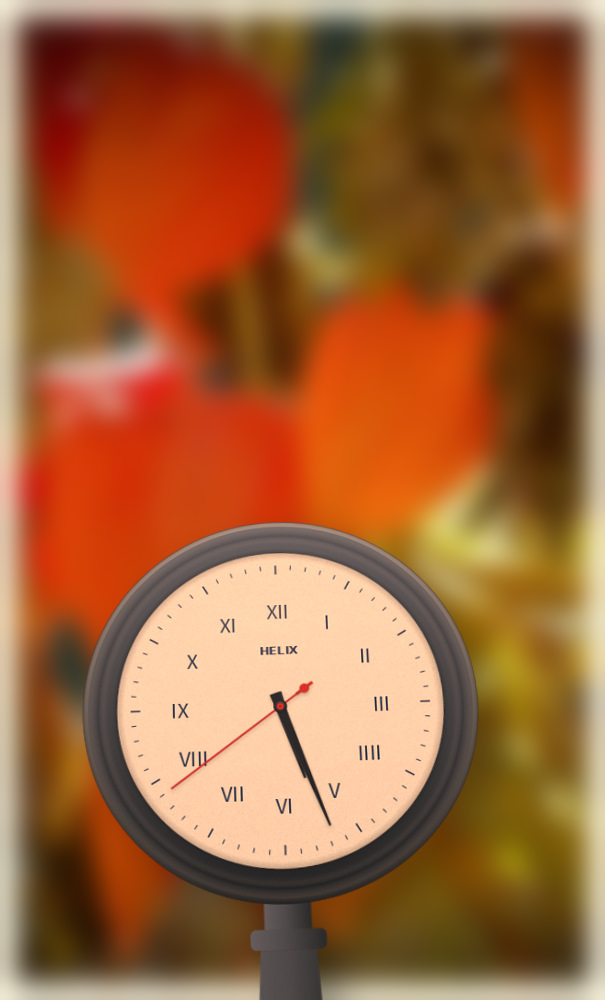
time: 5:26:39
